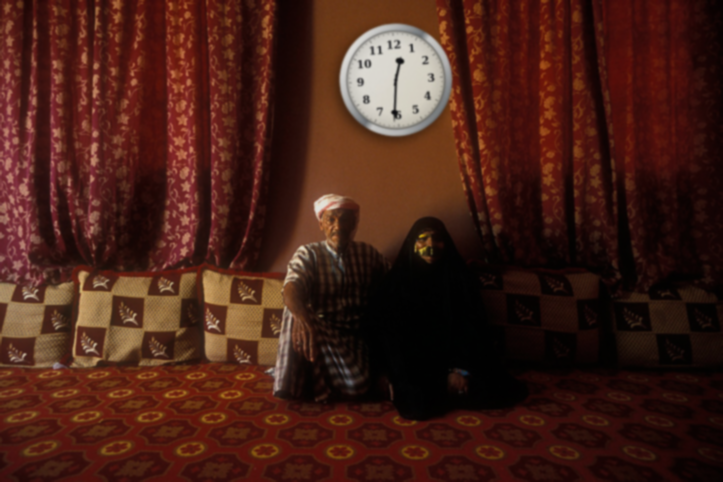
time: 12:31
